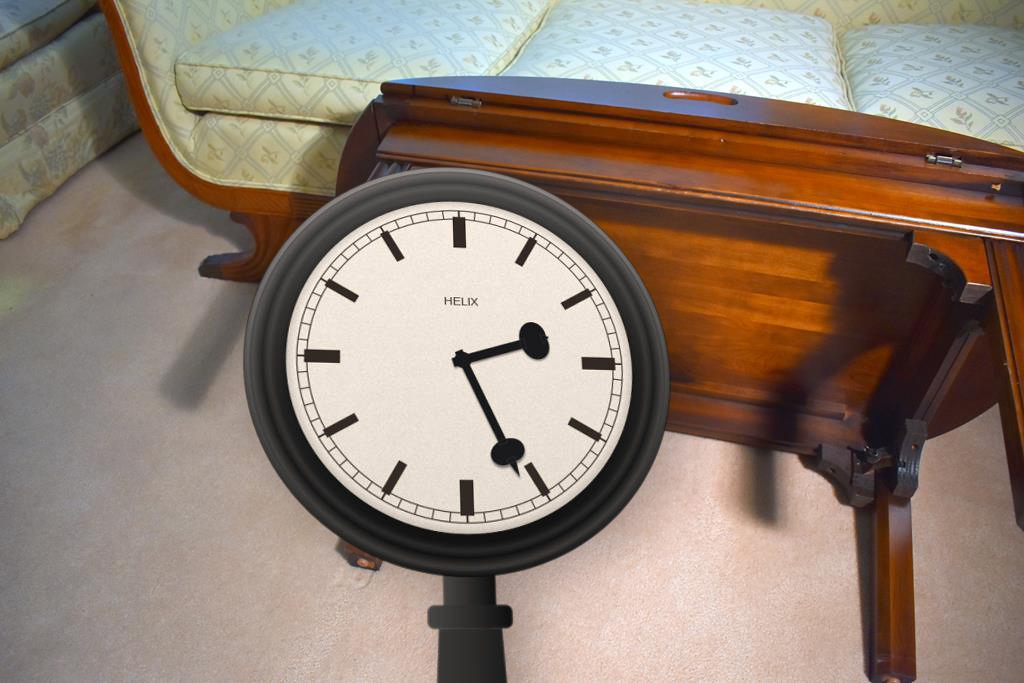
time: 2:26
